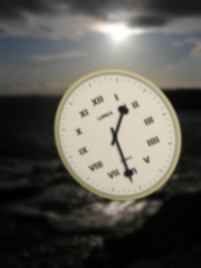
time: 1:31
